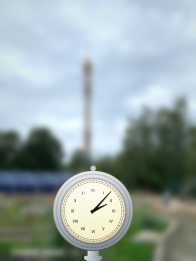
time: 2:07
